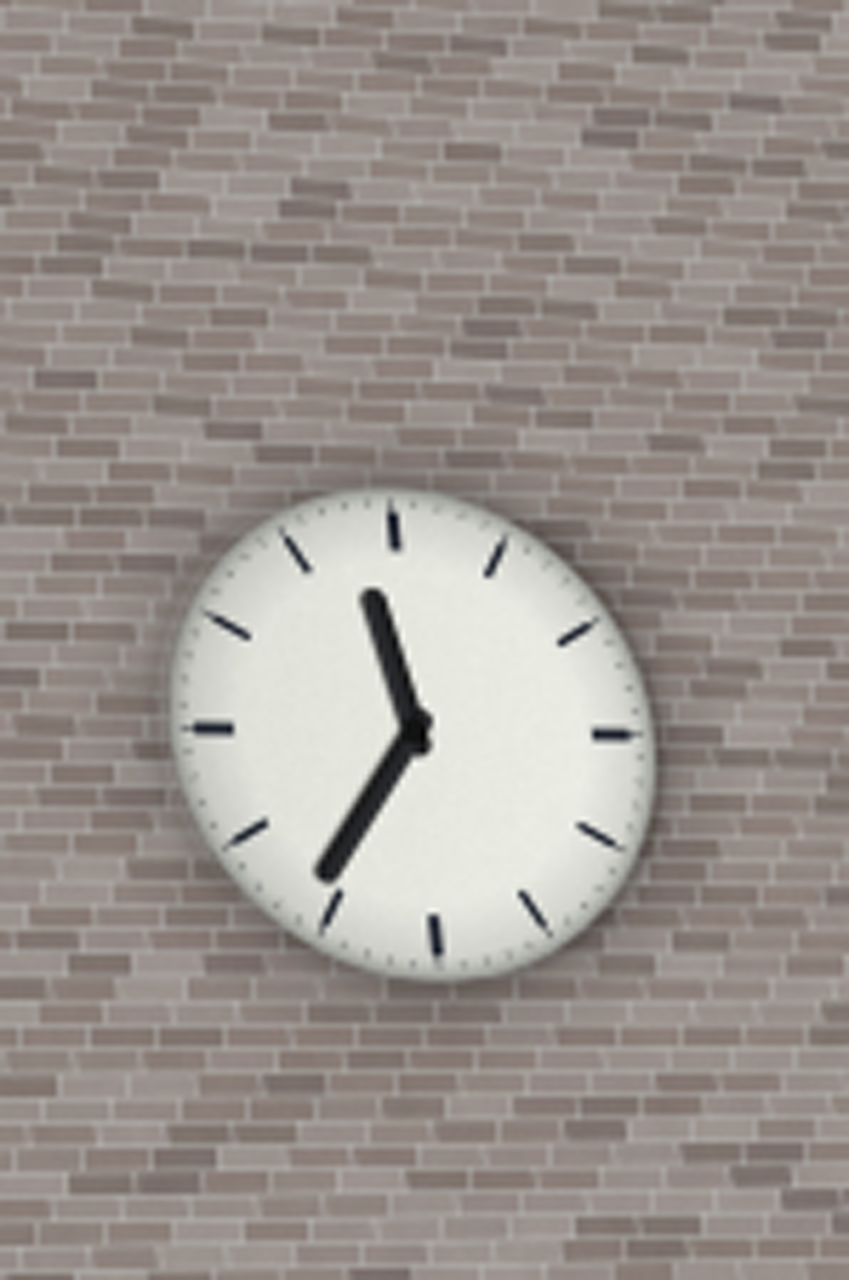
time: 11:36
